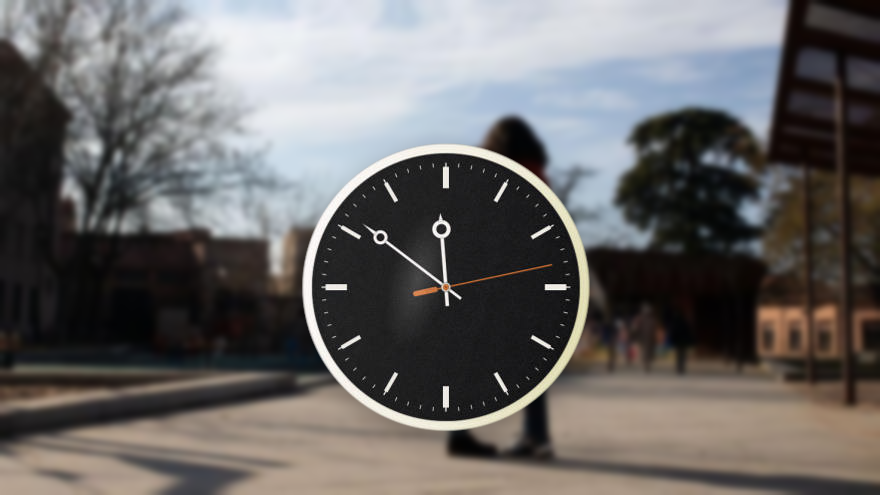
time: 11:51:13
